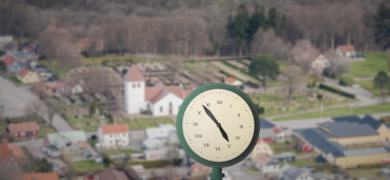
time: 4:53
